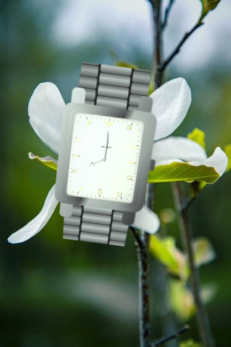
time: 8:00
